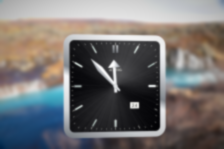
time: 11:53
